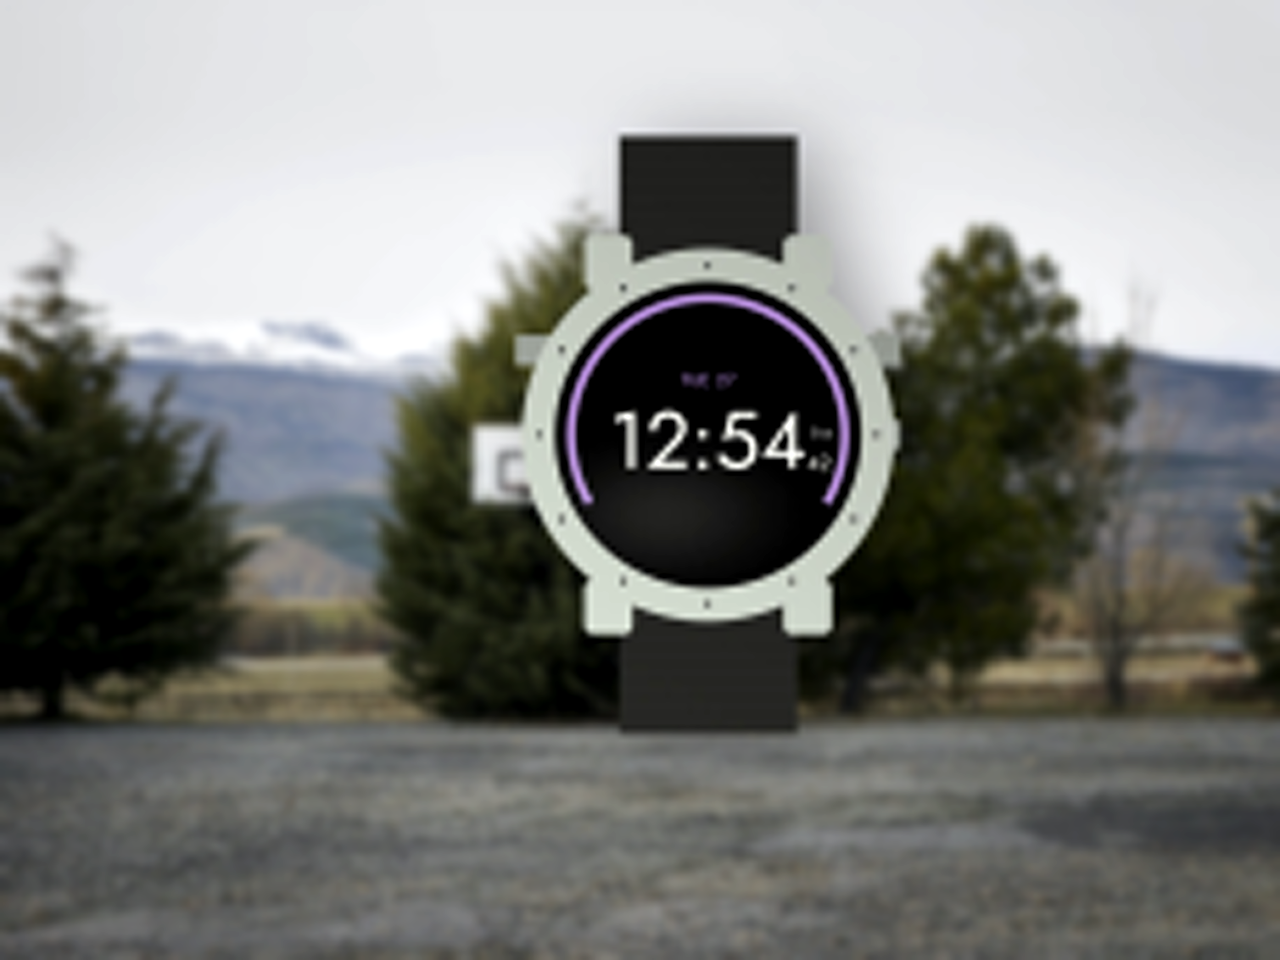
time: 12:54
